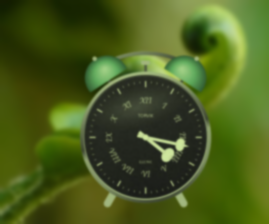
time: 4:17
